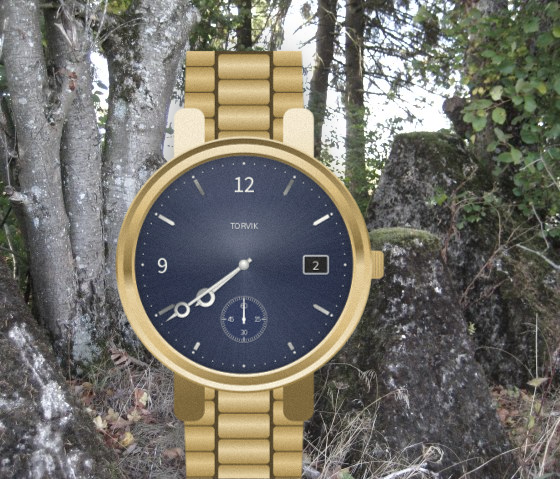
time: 7:39
